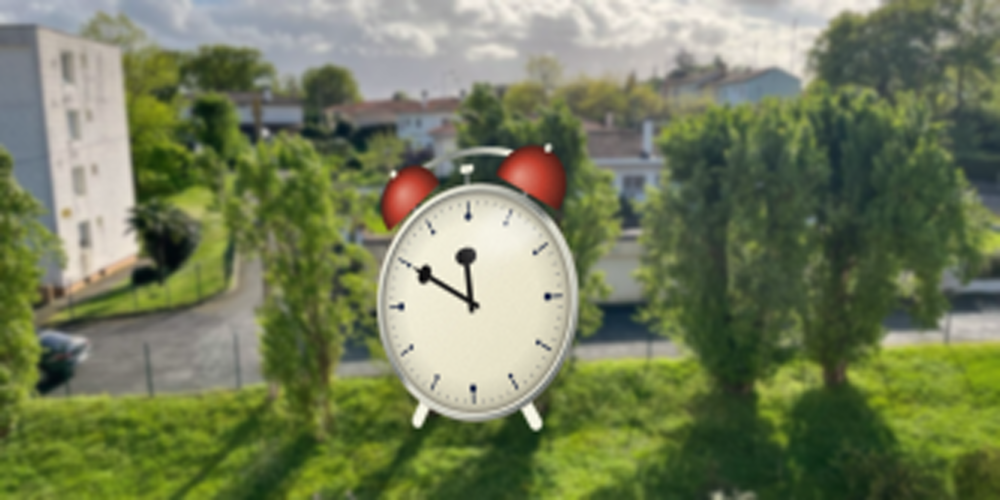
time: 11:50
